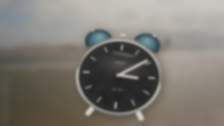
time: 3:09
